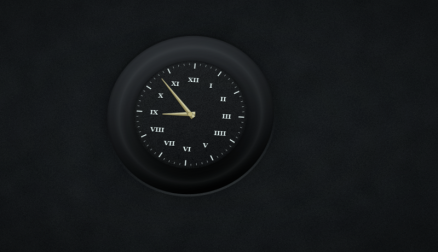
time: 8:53
